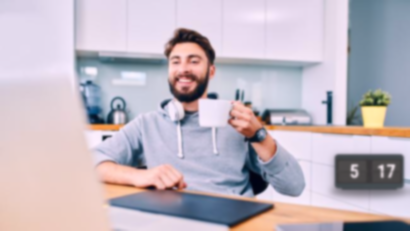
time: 5:17
